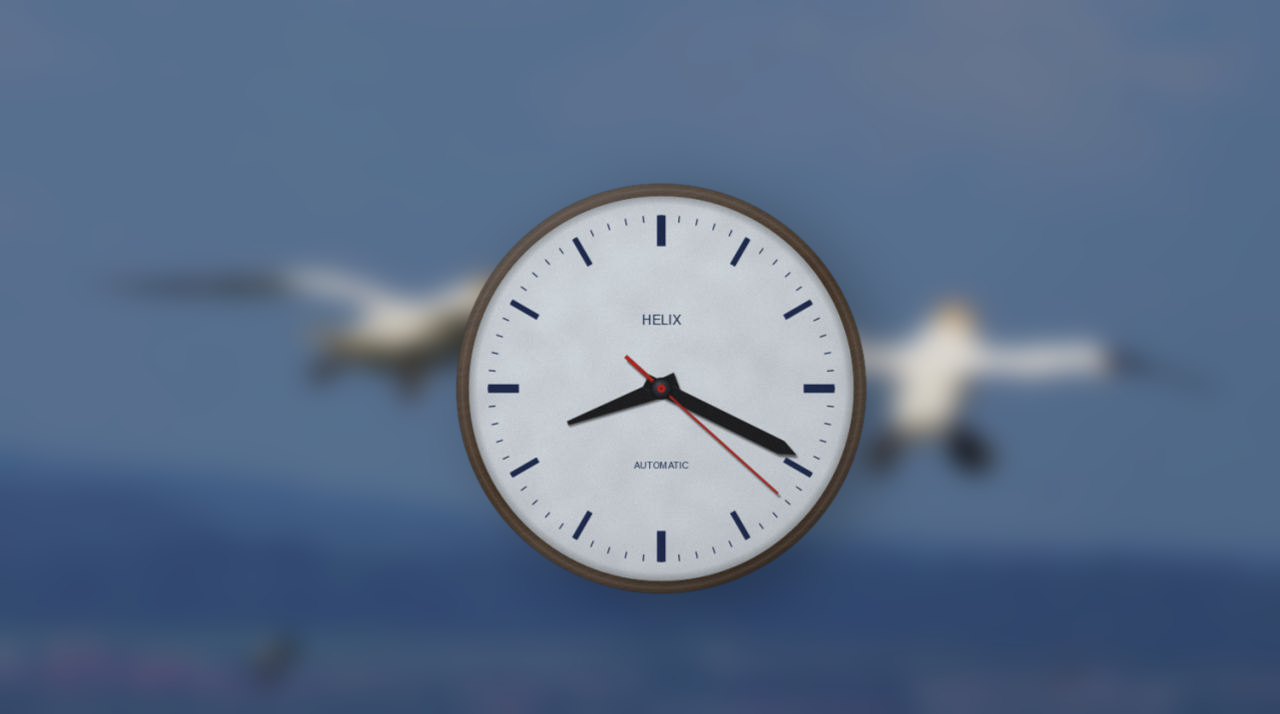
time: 8:19:22
